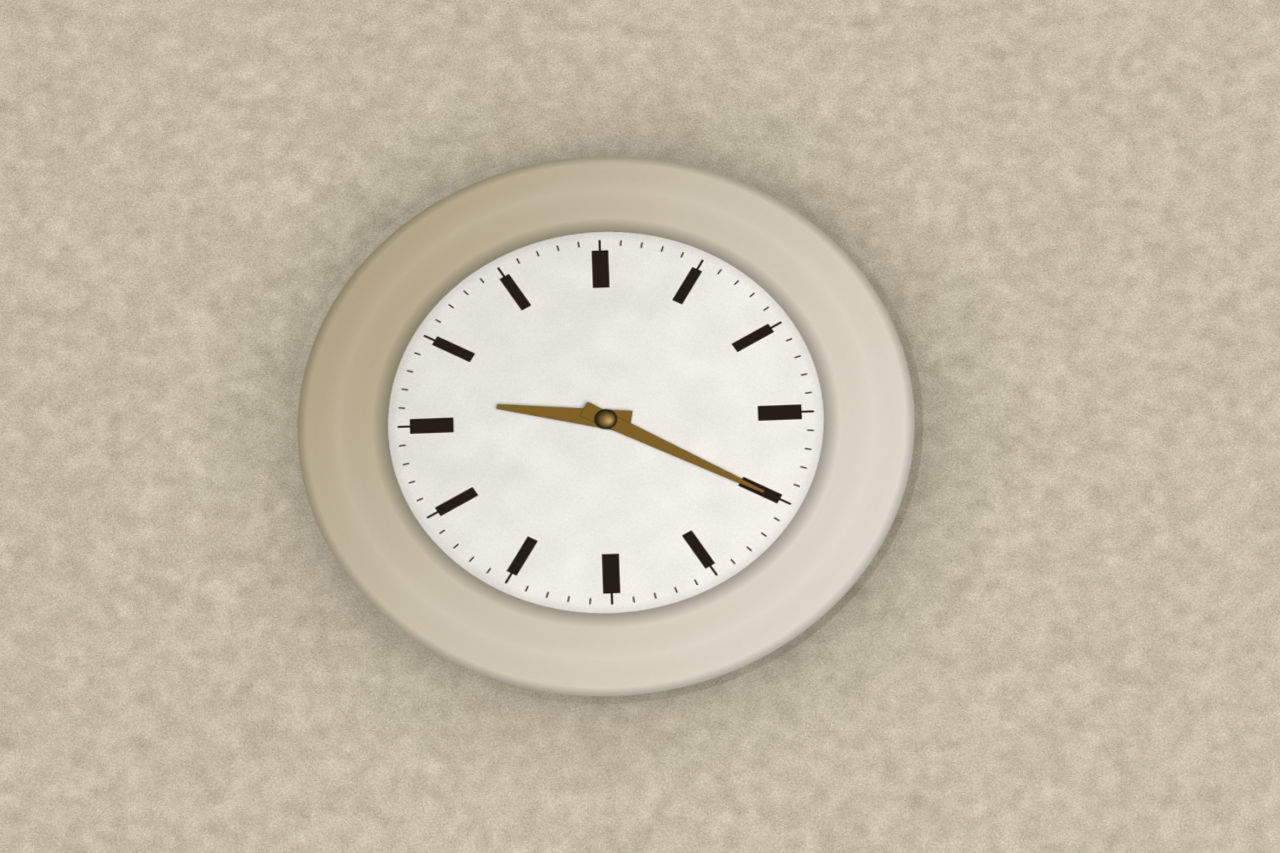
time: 9:20
